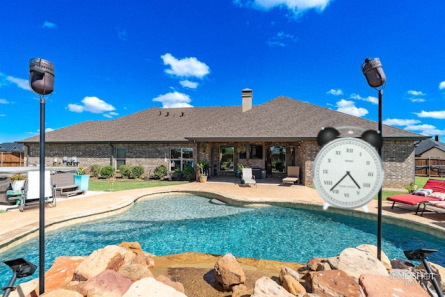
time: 4:37
